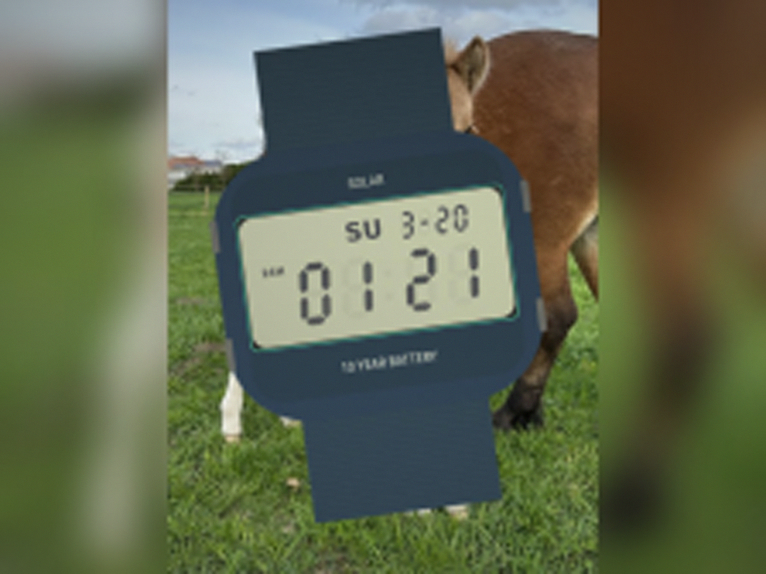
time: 1:21
